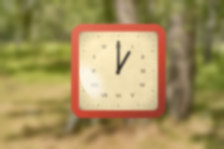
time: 1:00
